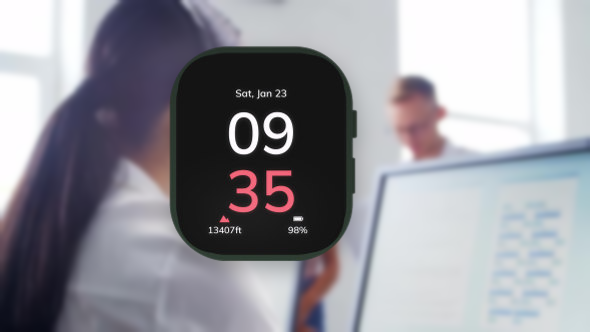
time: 9:35
